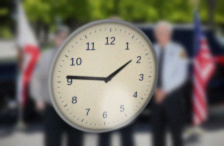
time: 1:46
